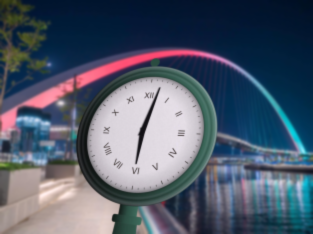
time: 6:02
